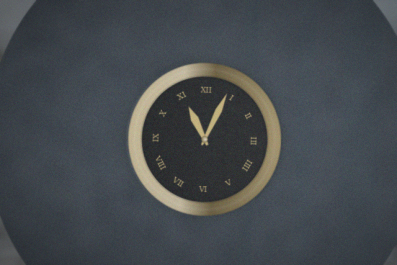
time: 11:04
